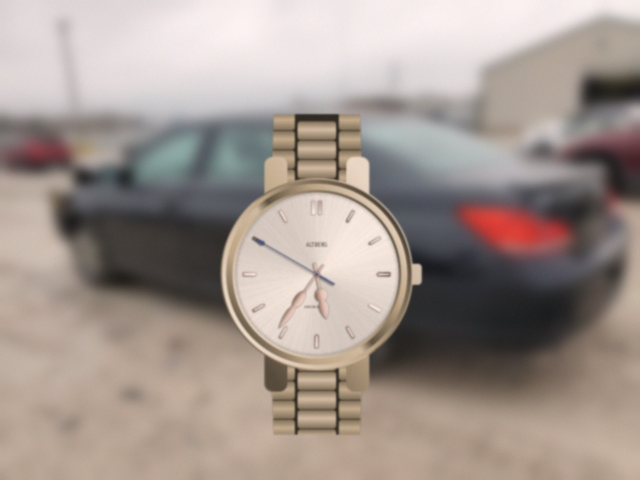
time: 5:35:50
